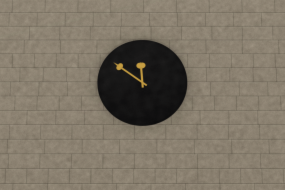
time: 11:51
